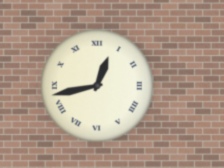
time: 12:43
